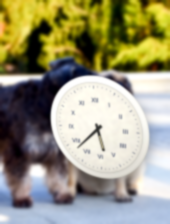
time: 5:38
